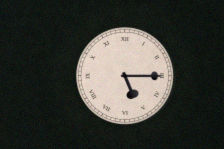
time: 5:15
